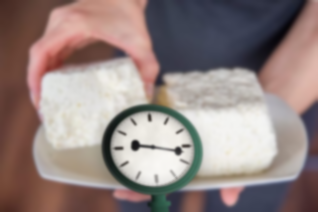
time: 9:17
